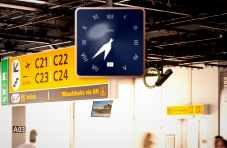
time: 6:38
